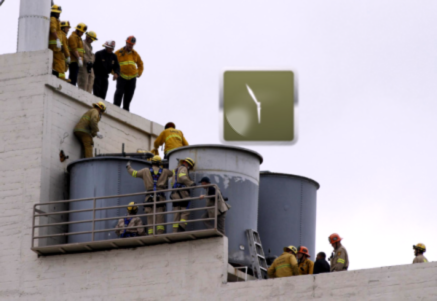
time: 5:55
